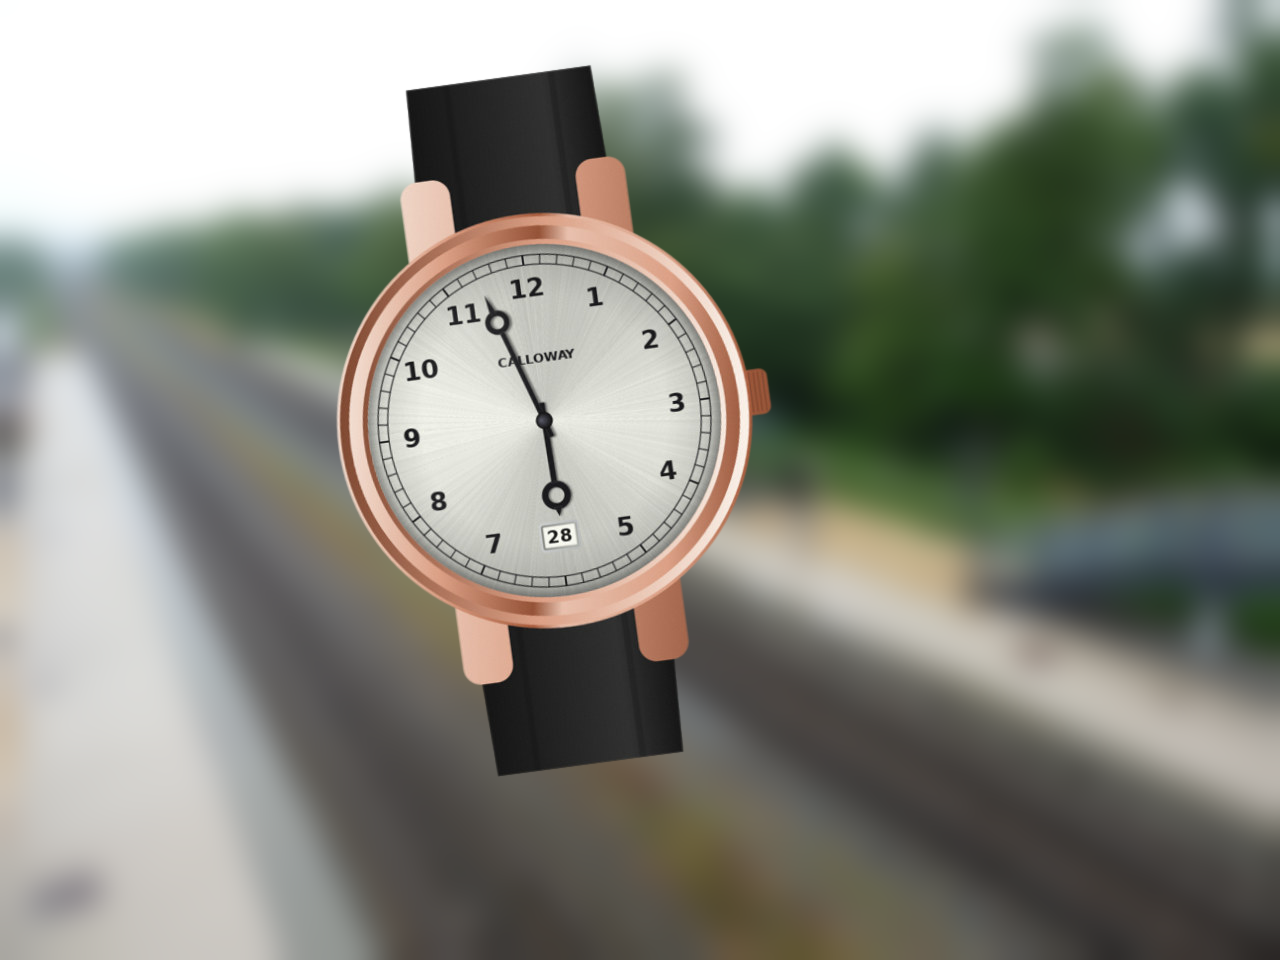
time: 5:57
